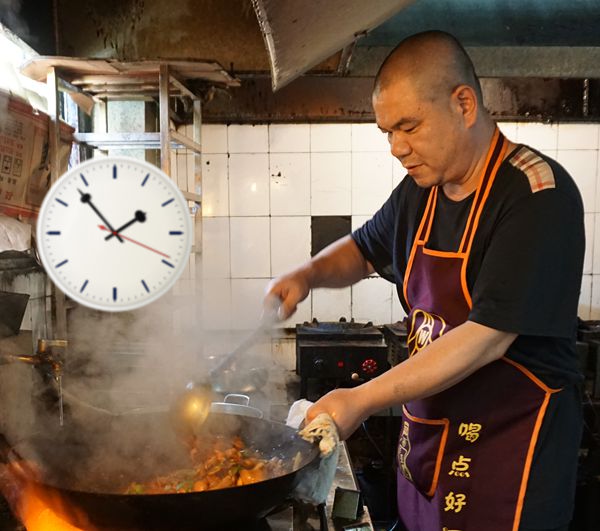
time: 1:53:19
